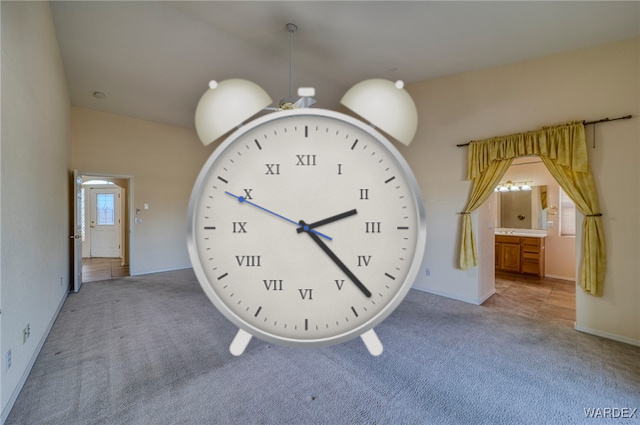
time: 2:22:49
